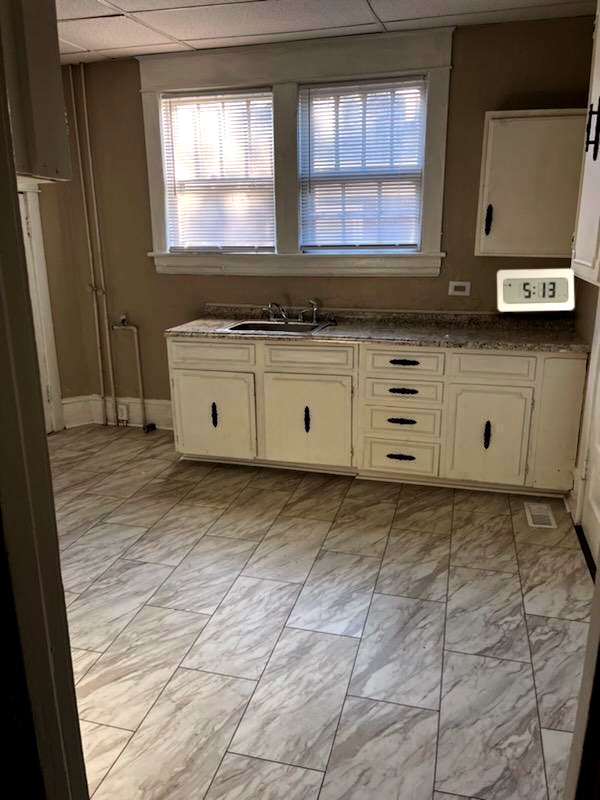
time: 5:13
